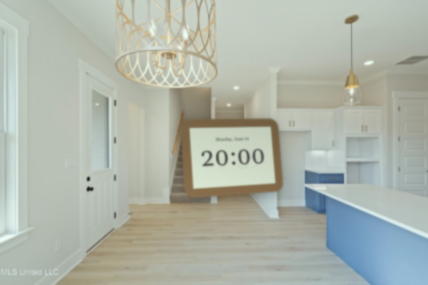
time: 20:00
